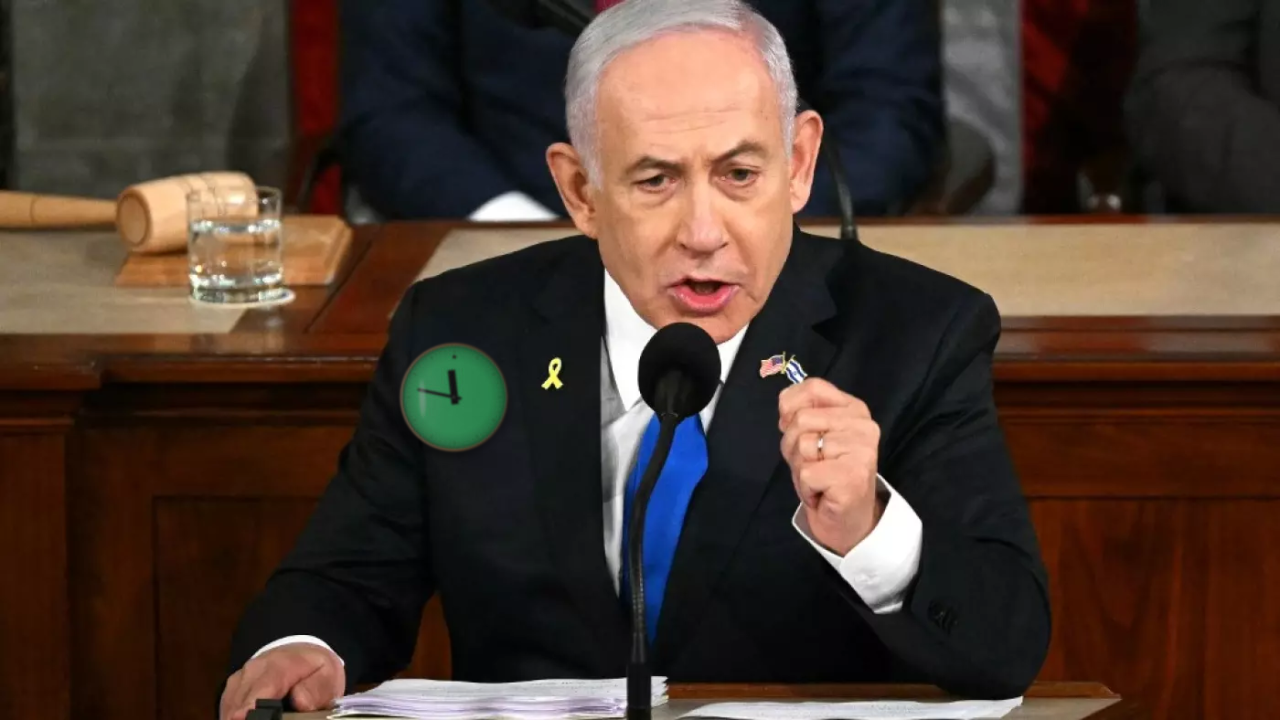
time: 11:47
